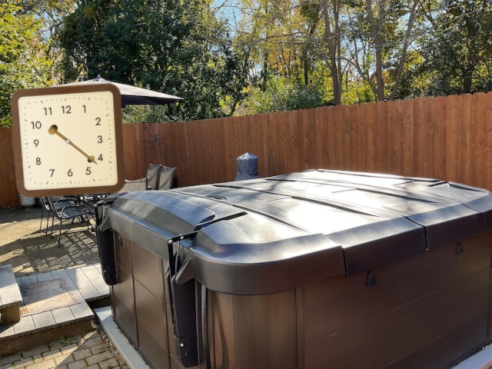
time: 10:22
